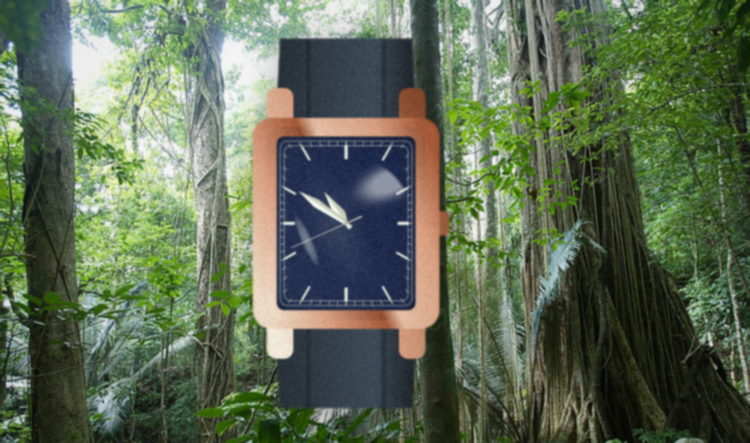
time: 10:50:41
